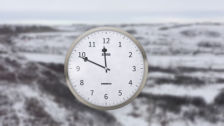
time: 11:49
